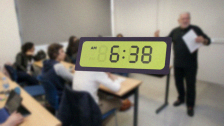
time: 6:38
